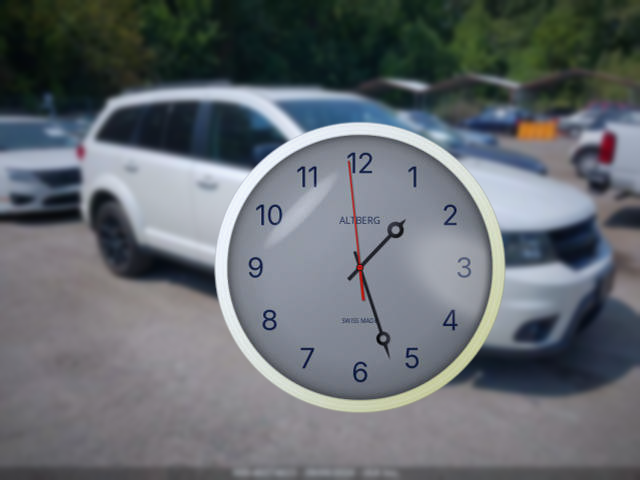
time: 1:26:59
